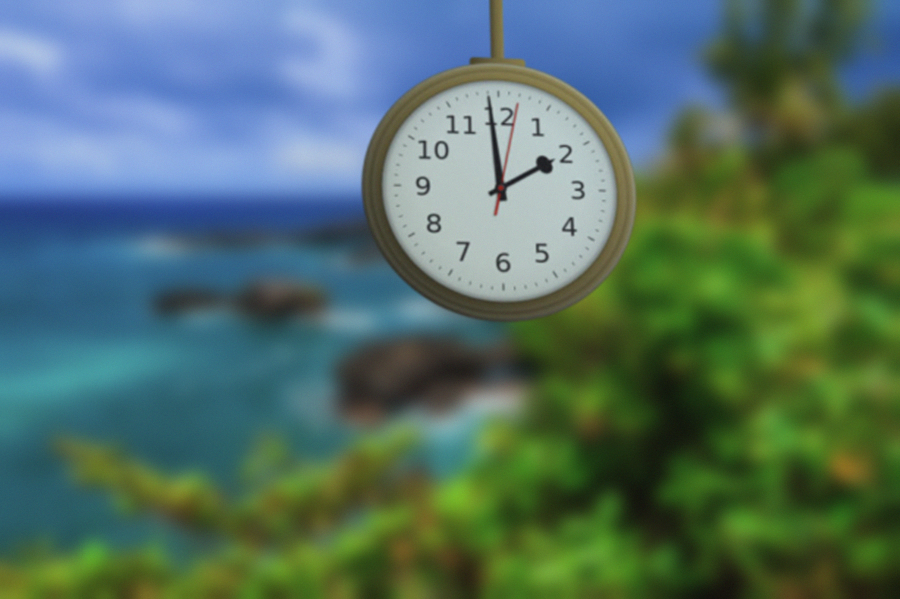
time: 1:59:02
